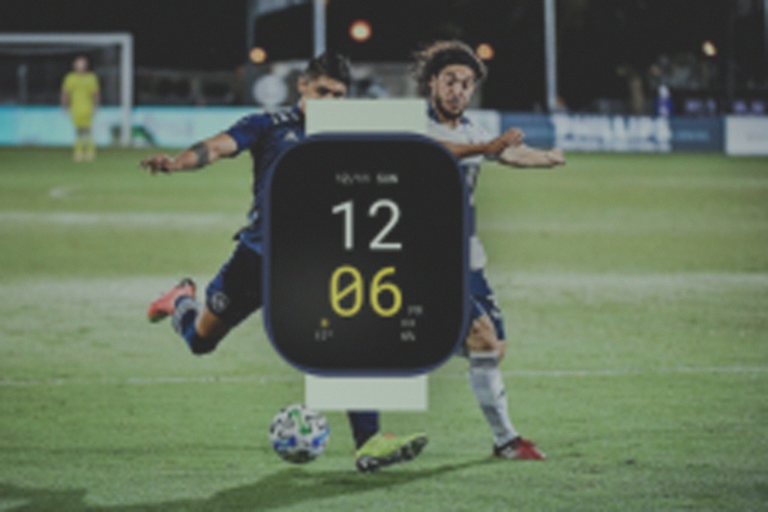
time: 12:06
